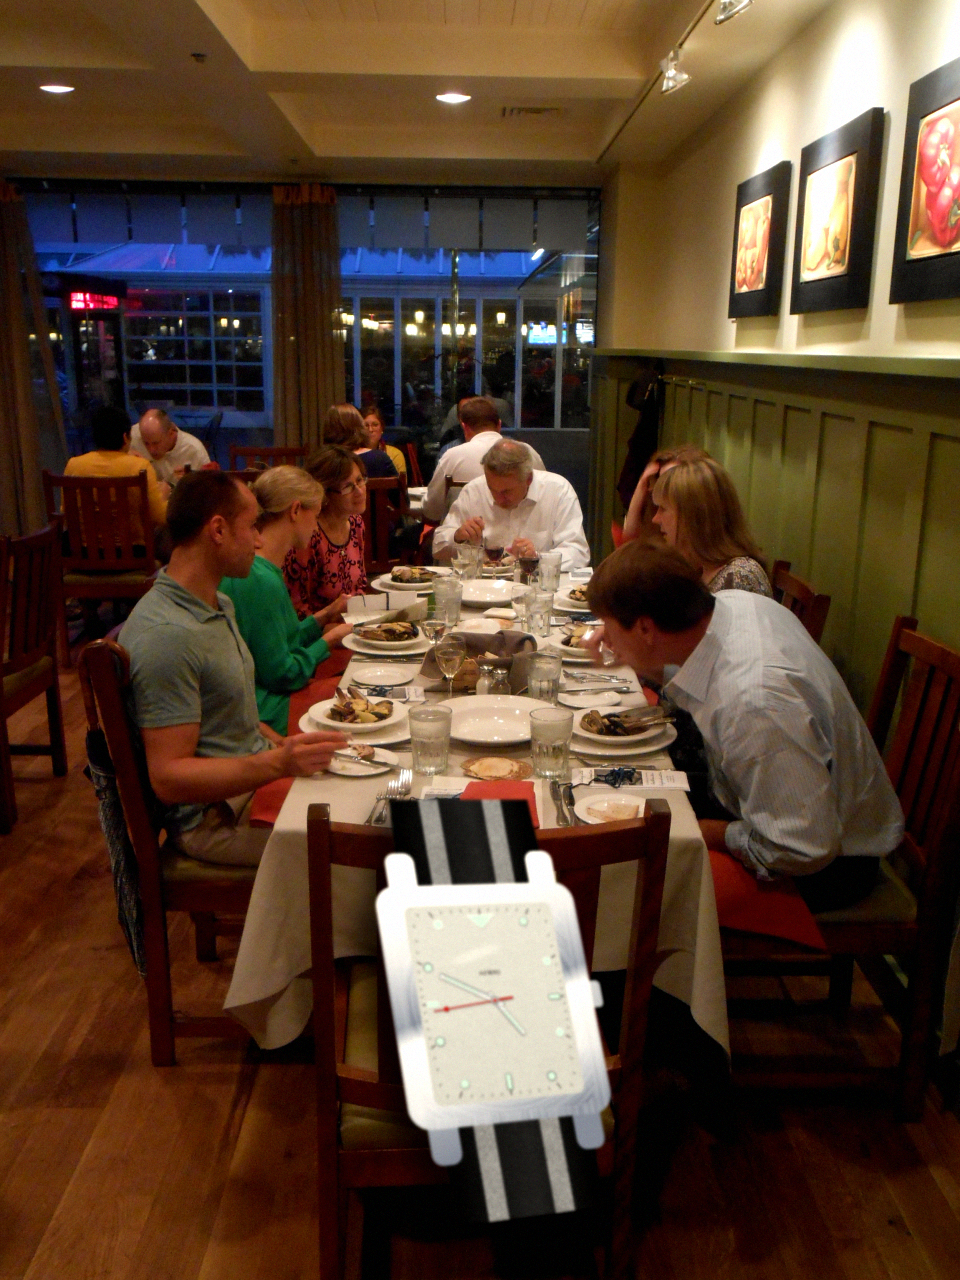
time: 4:49:44
